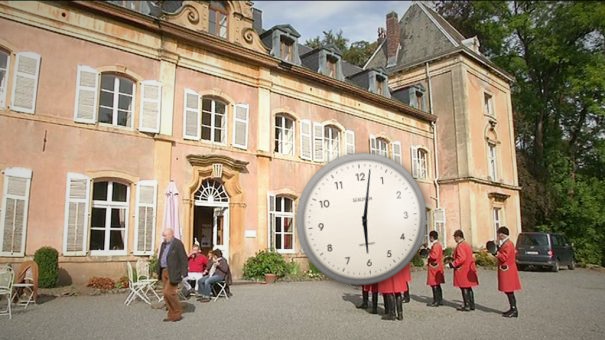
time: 6:02
